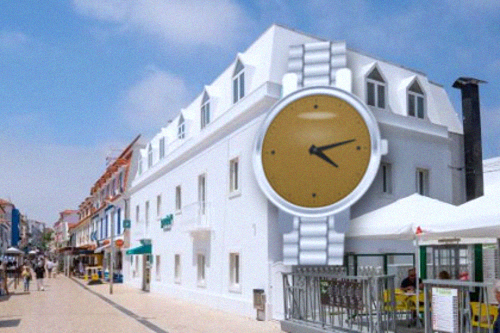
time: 4:13
